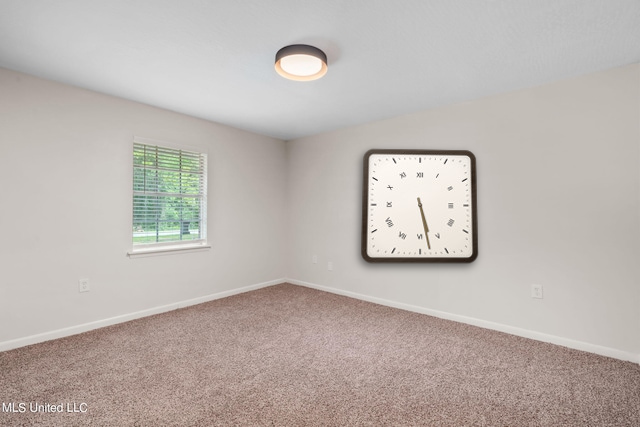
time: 5:28
